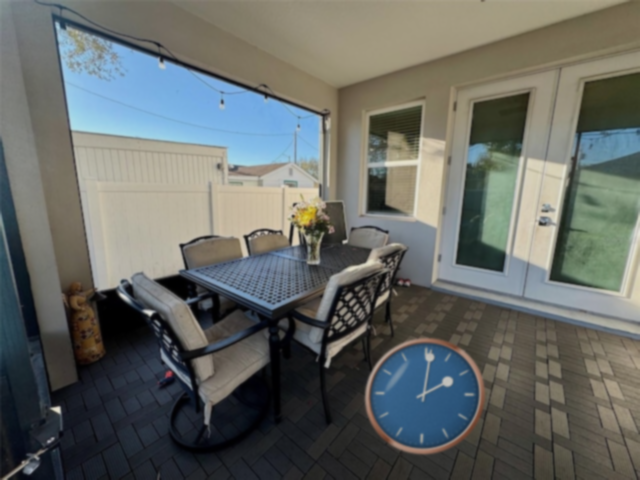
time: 2:01
